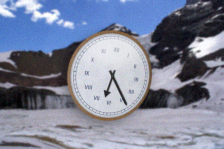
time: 6:24
